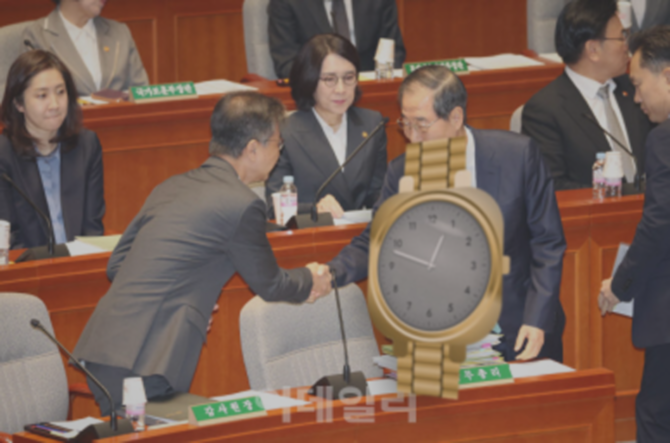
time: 12:48
